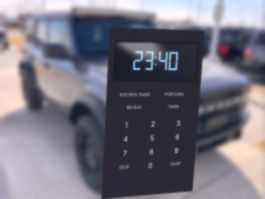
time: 23:40
